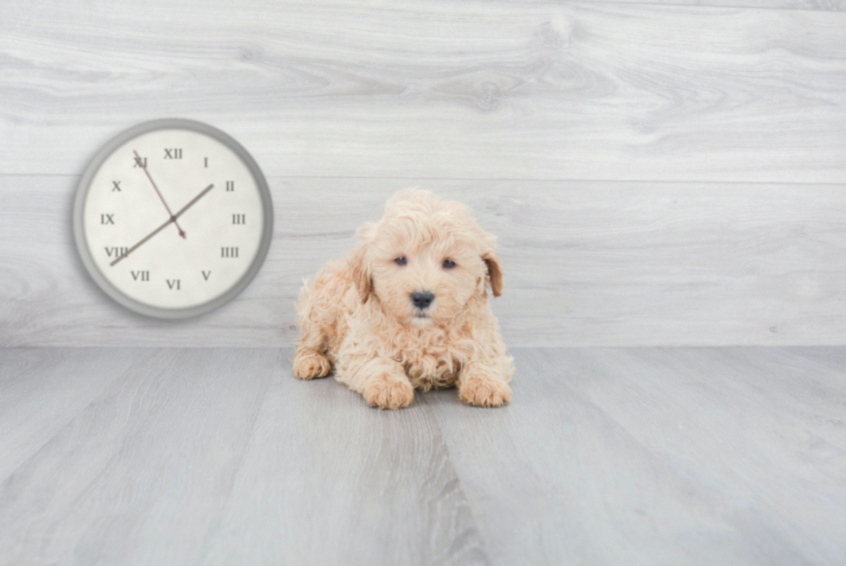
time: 1:38:55
